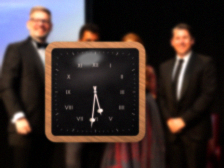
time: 5:31
